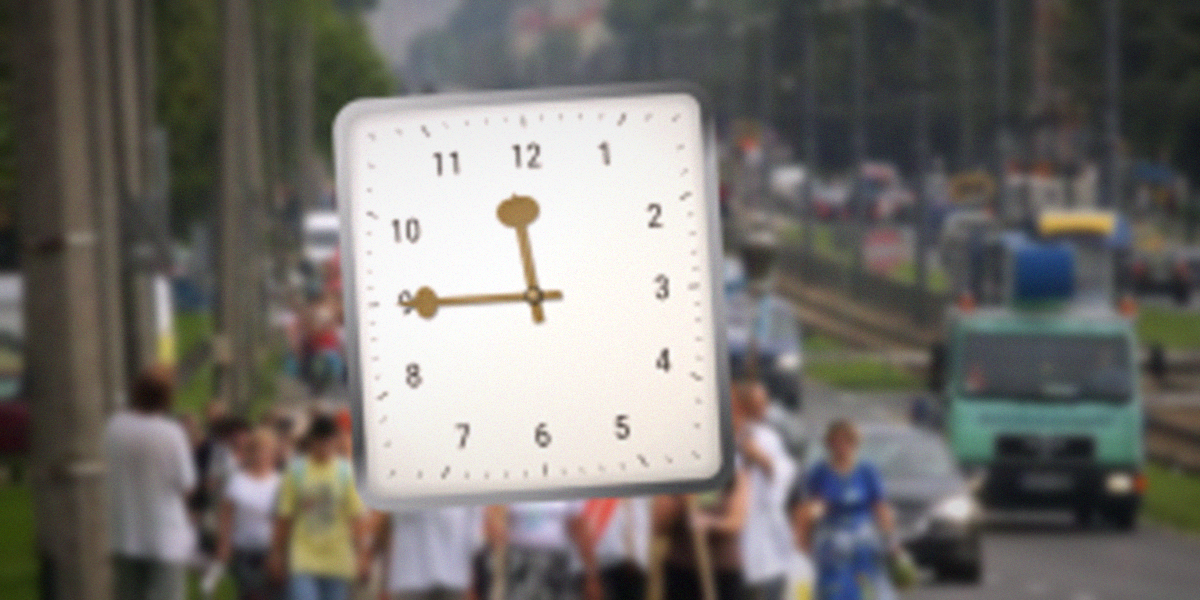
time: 11:45
